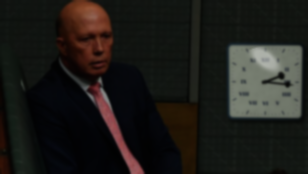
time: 2:16
